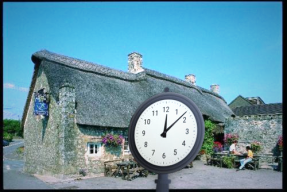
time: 12:08
